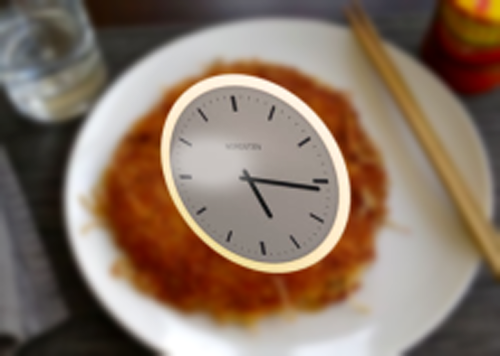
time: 5:16
